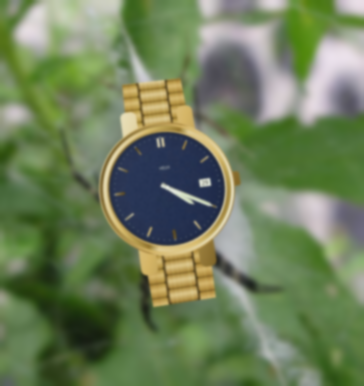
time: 4:20
